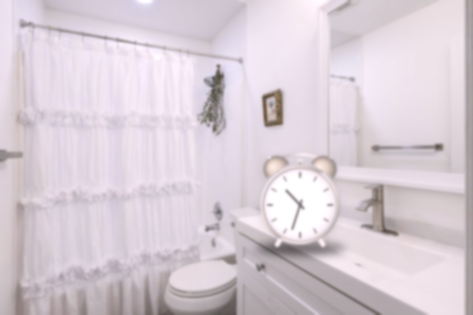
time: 10:33
